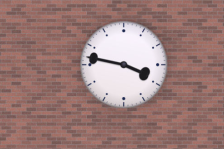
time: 3:47
